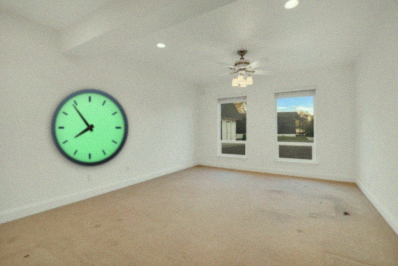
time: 7:54
